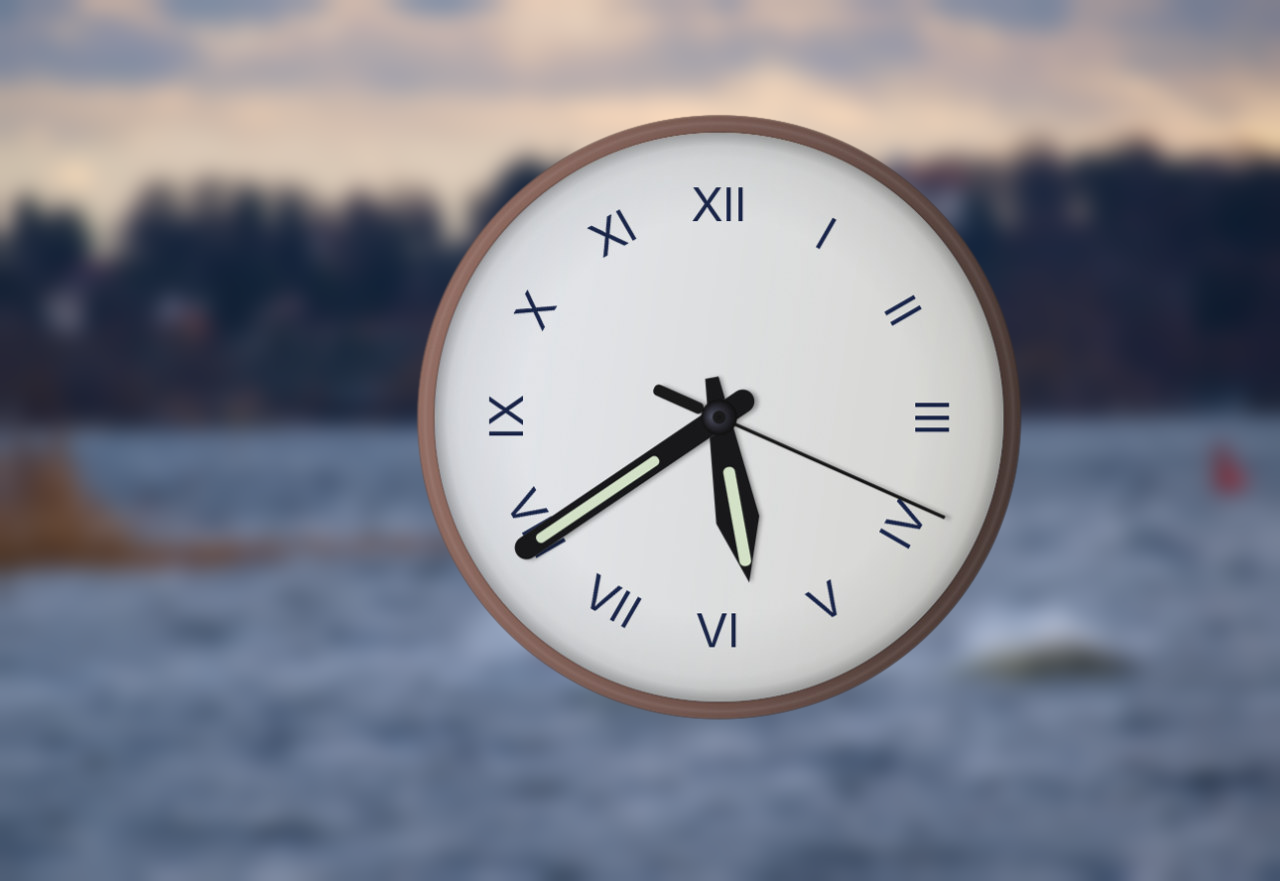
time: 5:39:19
